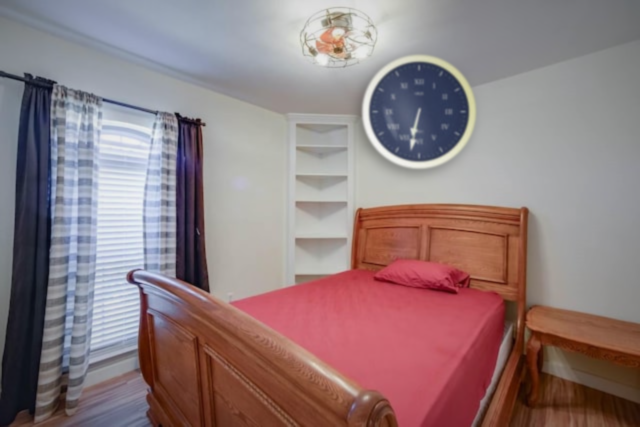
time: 6:32
